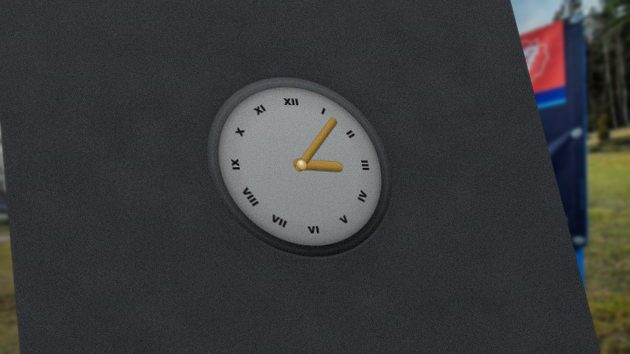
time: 3:07
